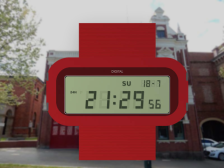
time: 21:29:56
